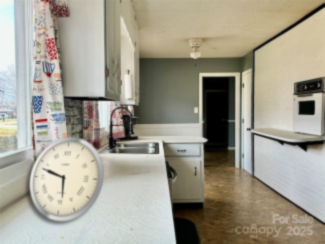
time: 5:48
